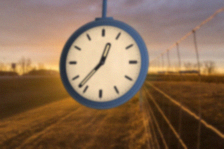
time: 12:37
